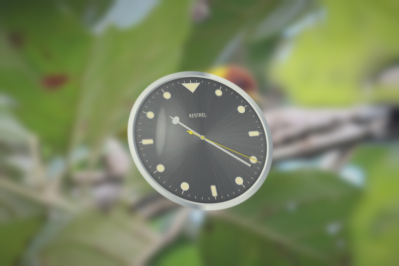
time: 10:21:20
